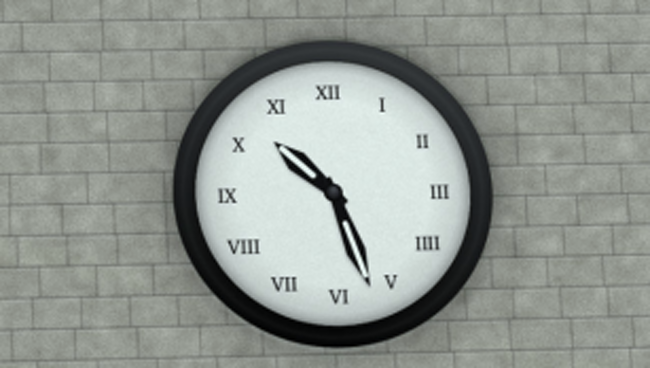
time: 10:27
